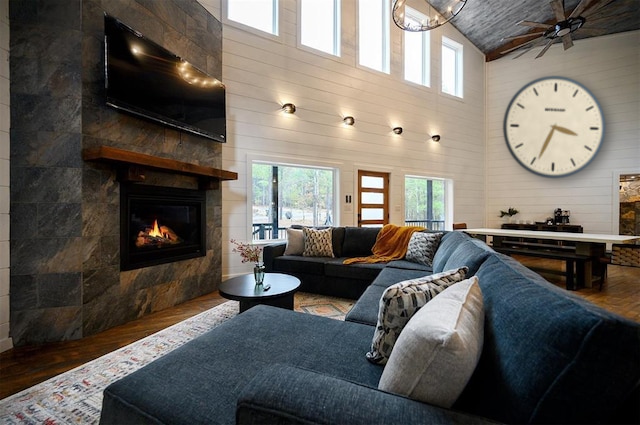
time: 3:34
